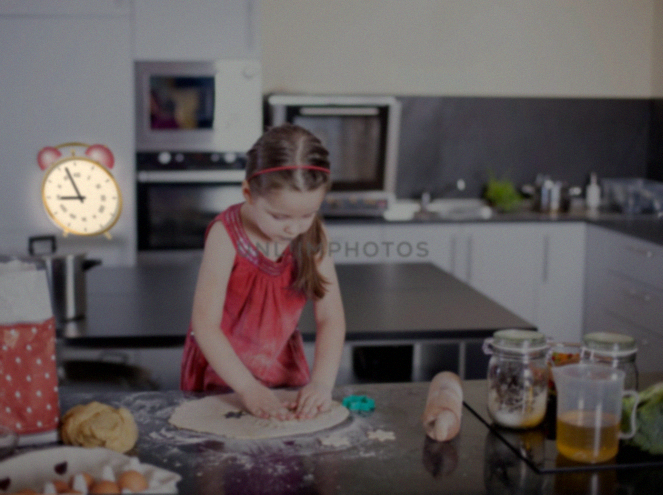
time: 8:57
